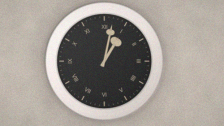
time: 1:02
